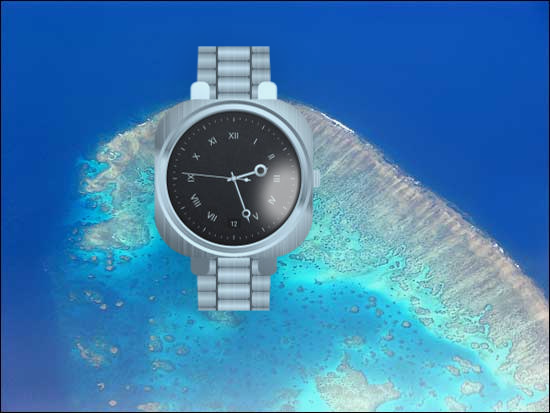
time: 2:26:46
